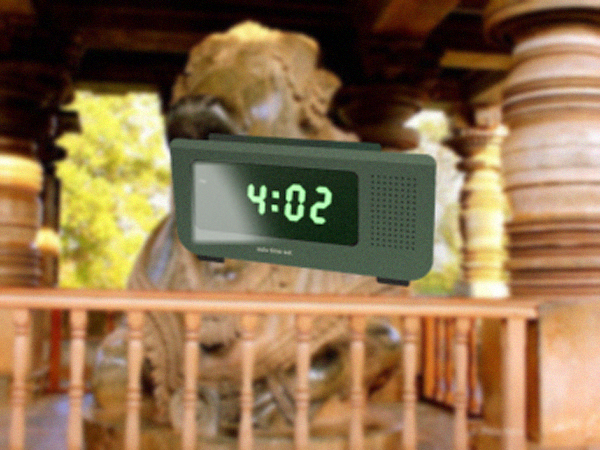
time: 4:02
